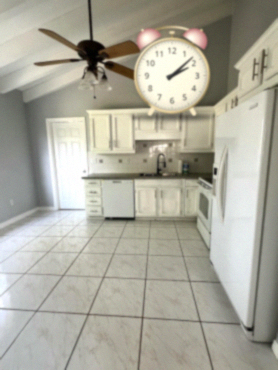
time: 2:08
